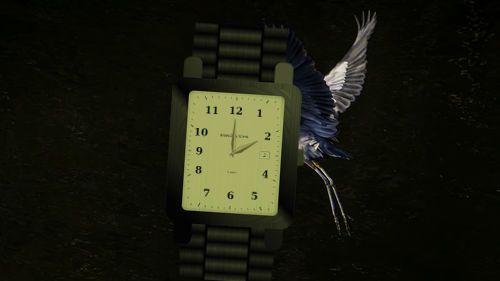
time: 2:00
